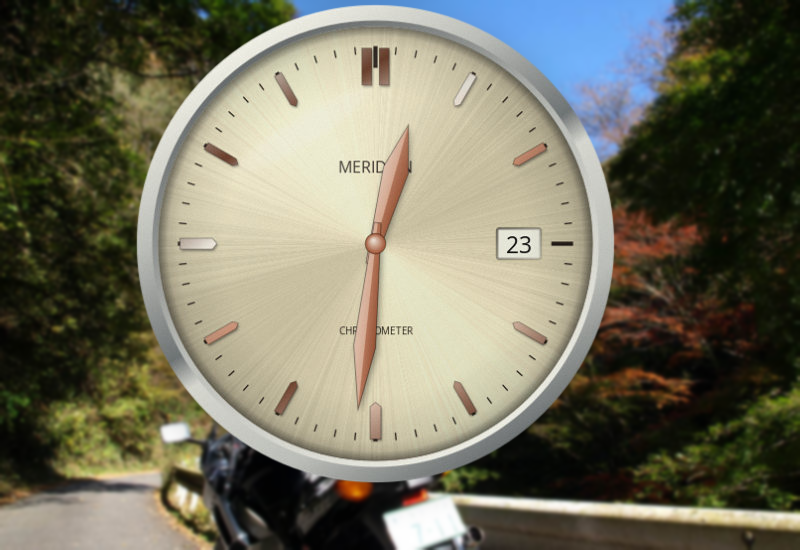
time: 12:31
